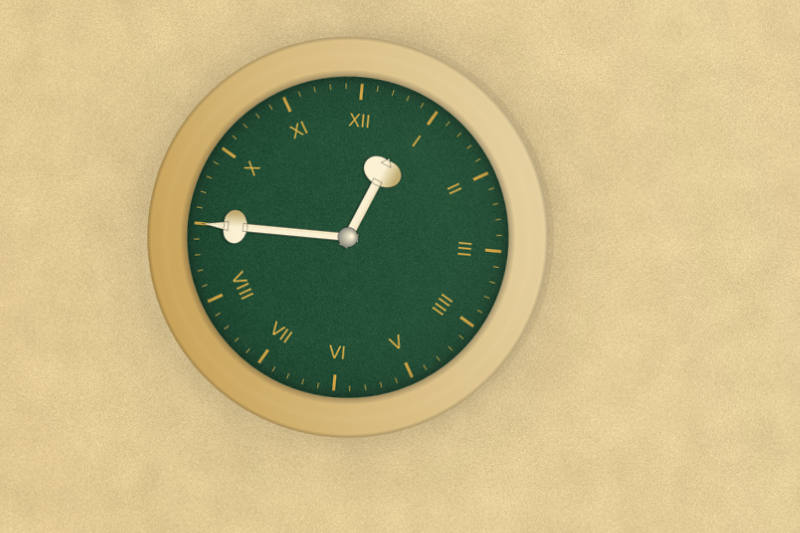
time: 12:45
